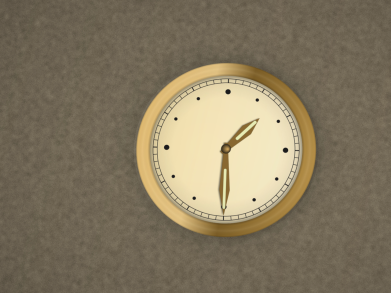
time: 1:30
